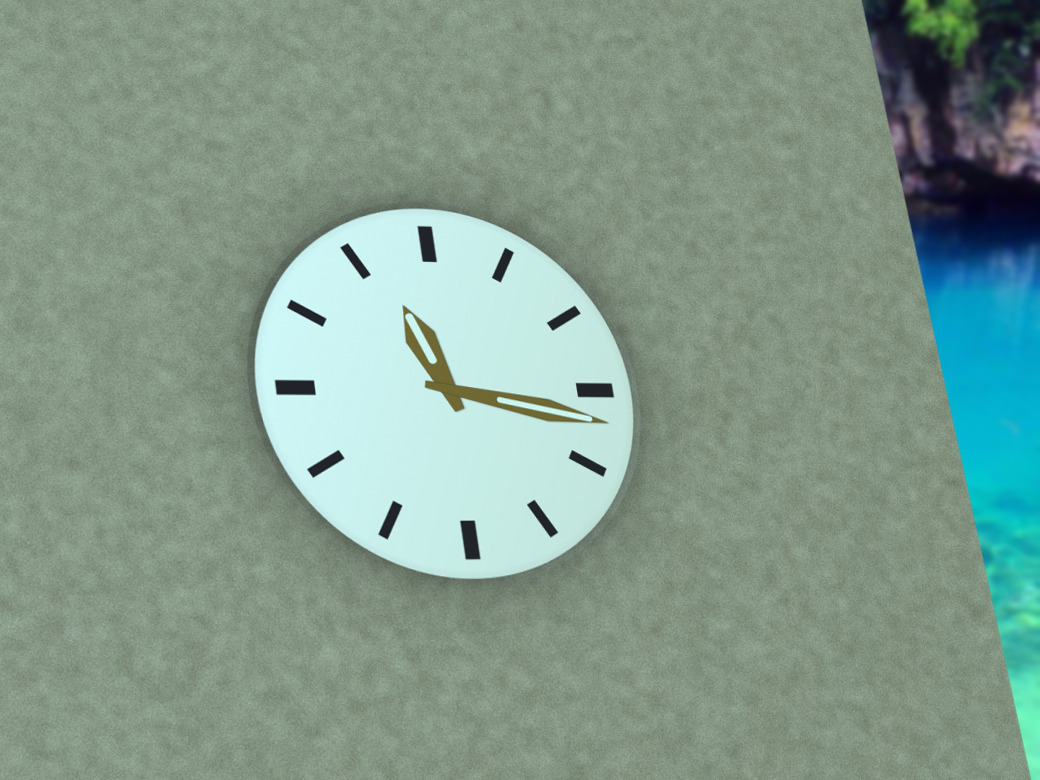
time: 11:17
